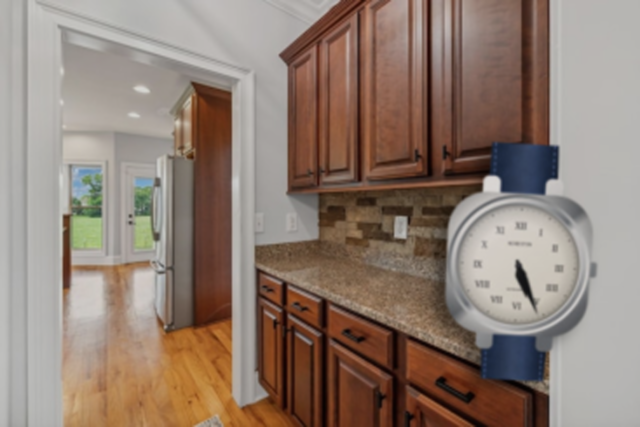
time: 5:26
